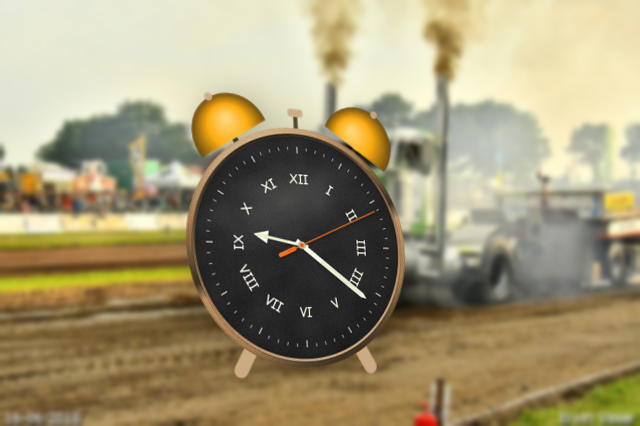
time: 9:21:11
